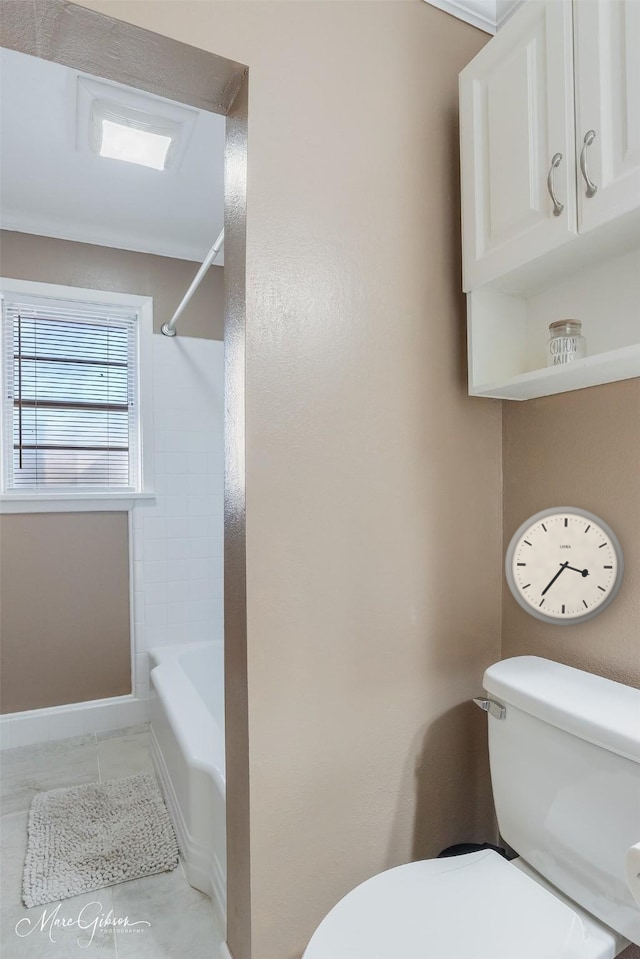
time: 3:36
